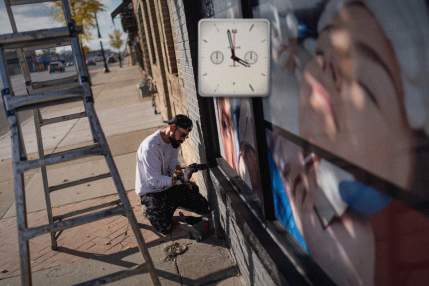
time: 3:58
